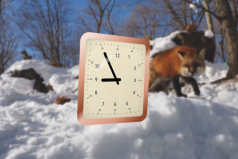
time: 8:55
